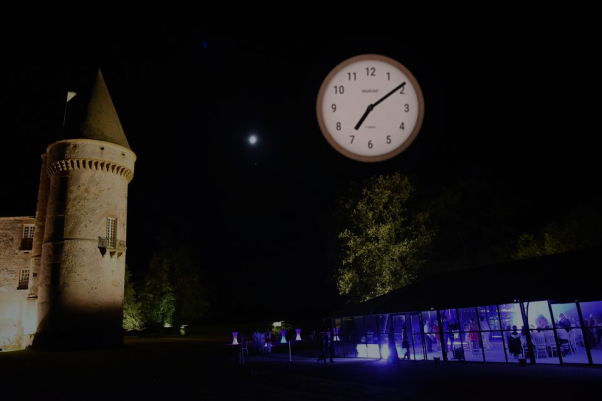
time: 7:09
